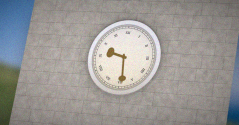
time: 9:29
